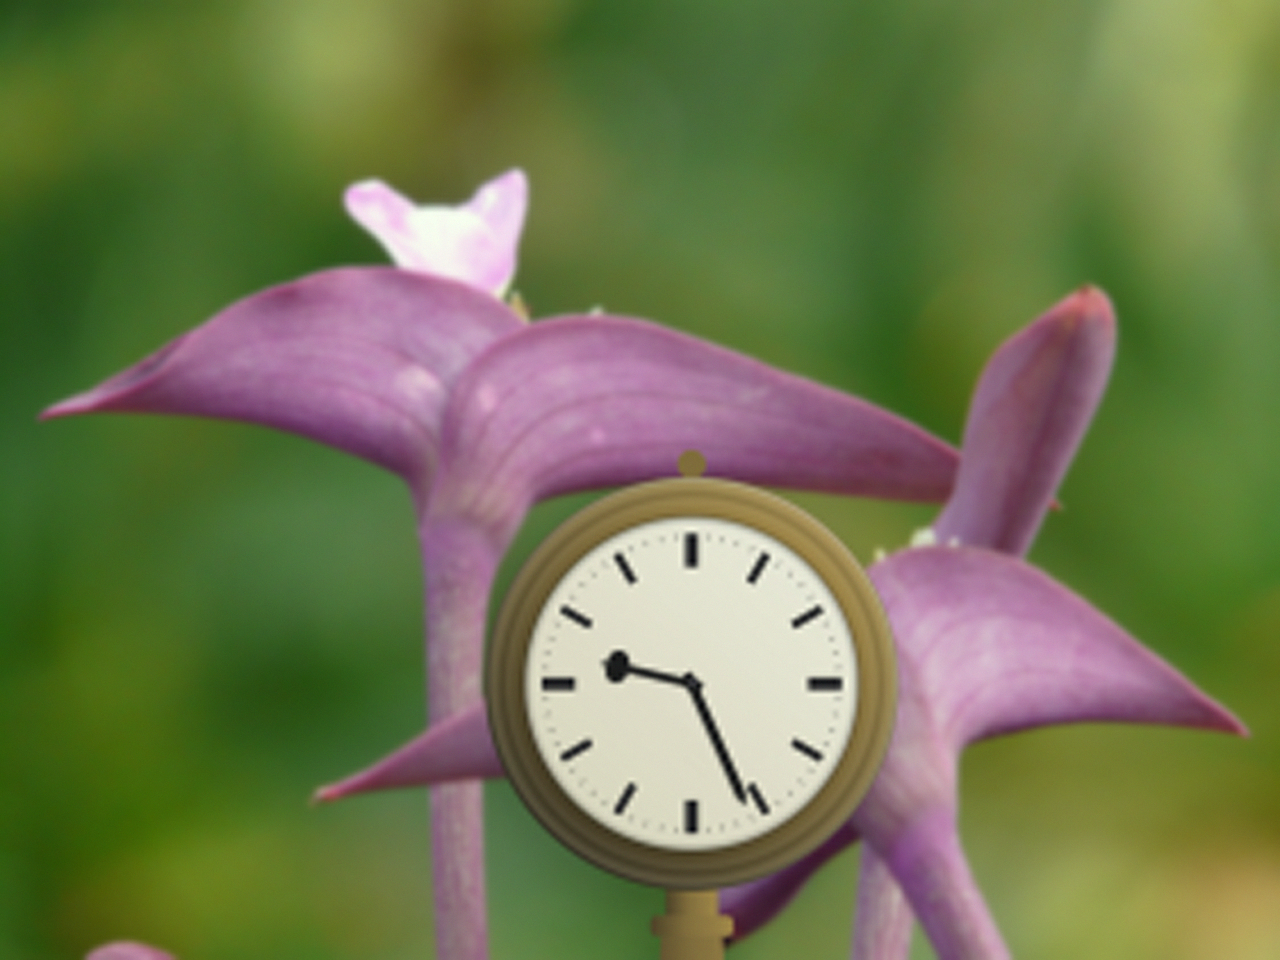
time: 9:26
